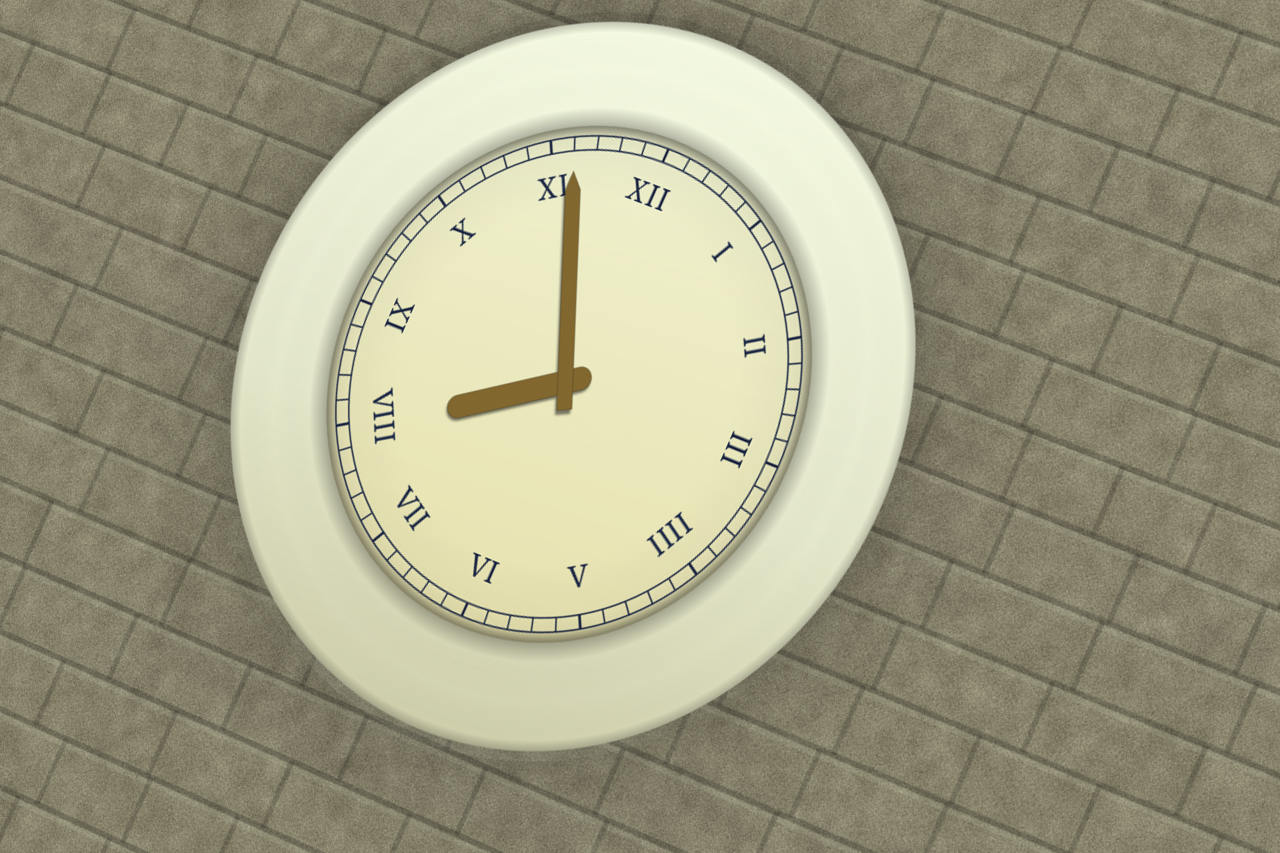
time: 7:56
